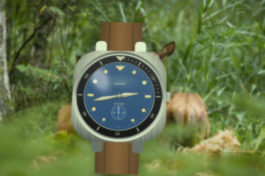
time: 2:43
